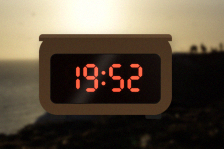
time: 19:52
